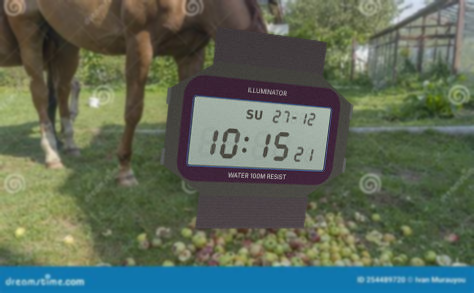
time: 10:15:21
